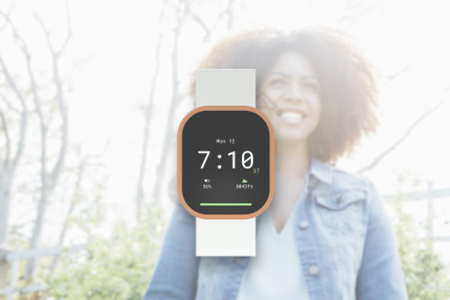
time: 7:10
